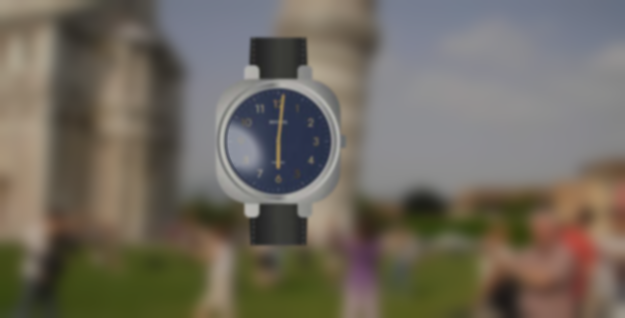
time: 6:01
